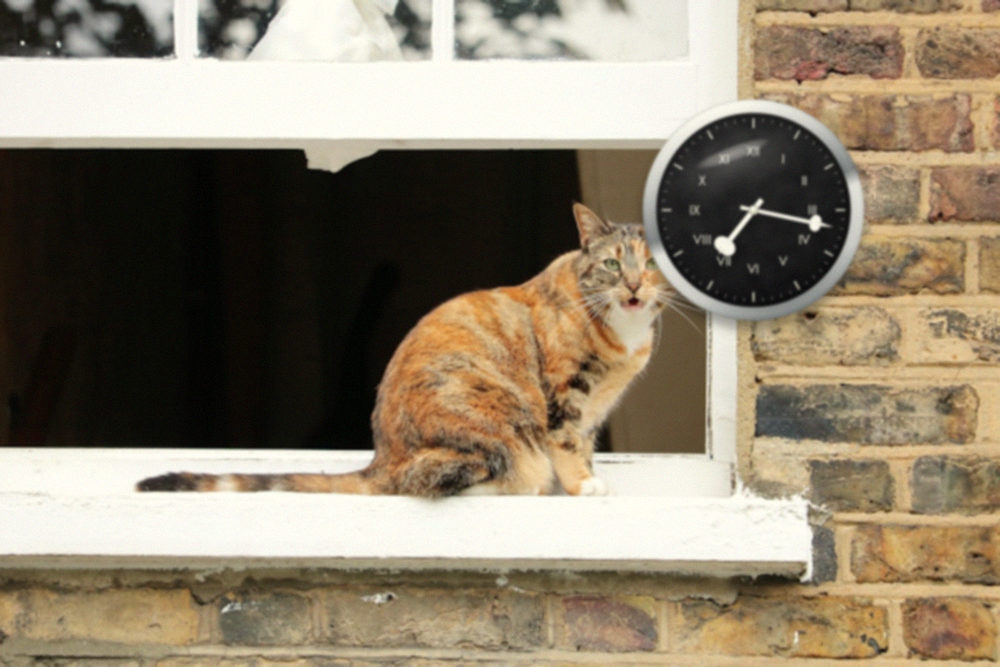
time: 7:17
